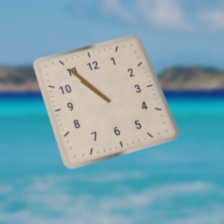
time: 10:55
